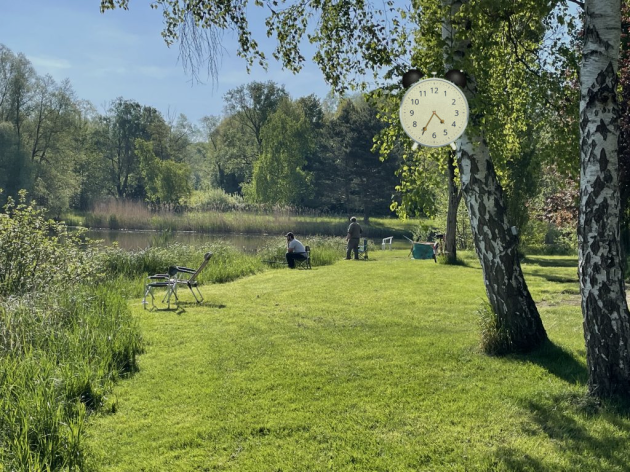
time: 4:35
